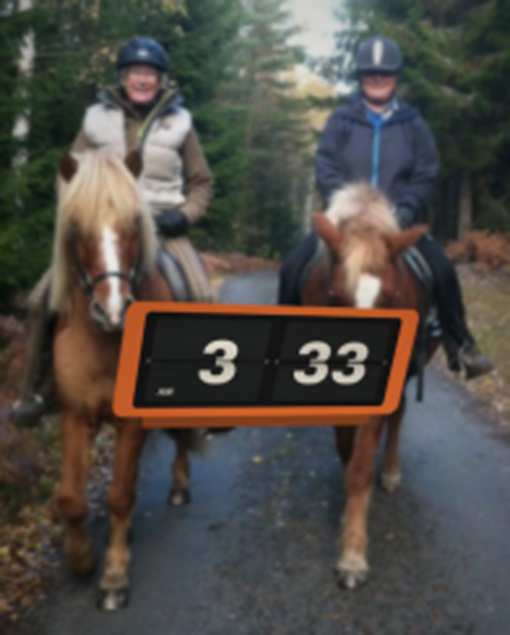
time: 3:33
